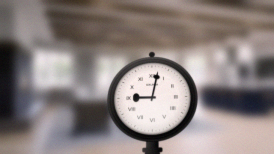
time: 9:02
